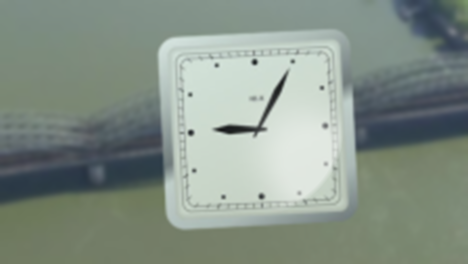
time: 9:05
